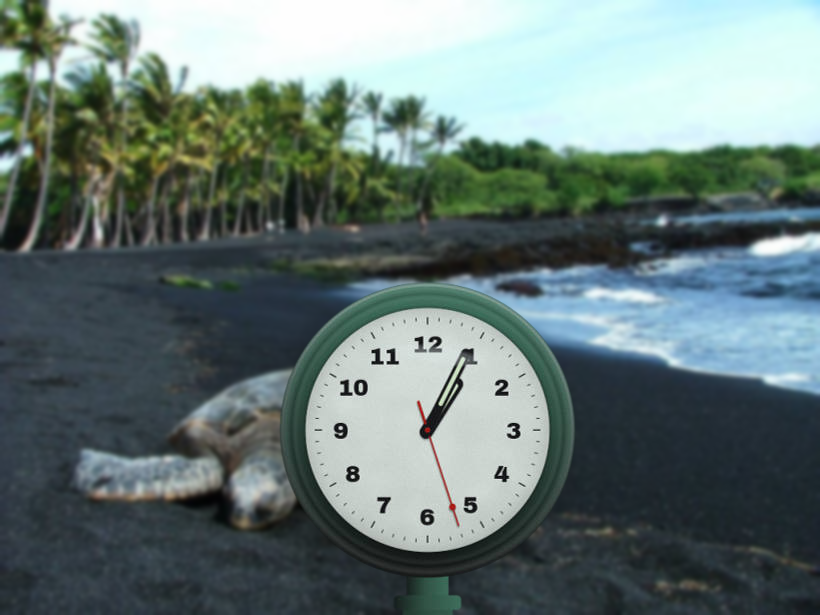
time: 1:04:27
